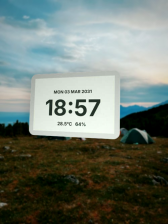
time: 18:57
